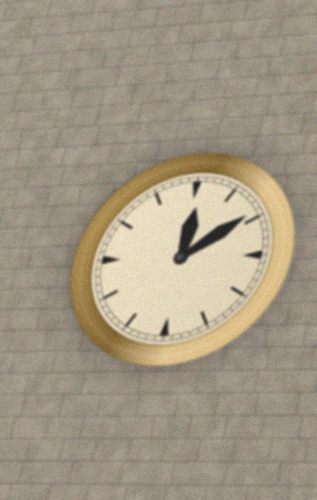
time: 12:09
